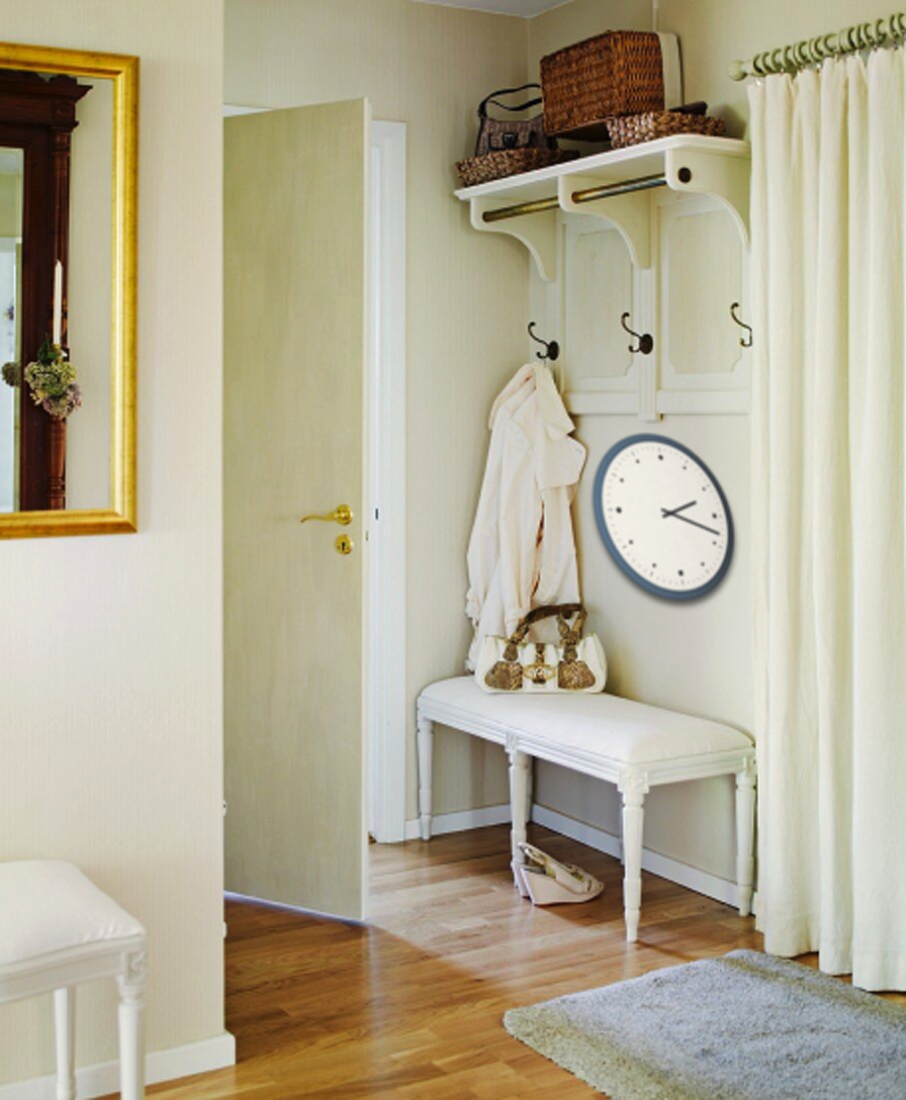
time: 2:18
